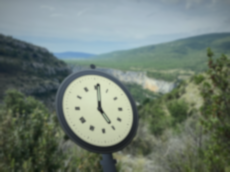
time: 5:01
